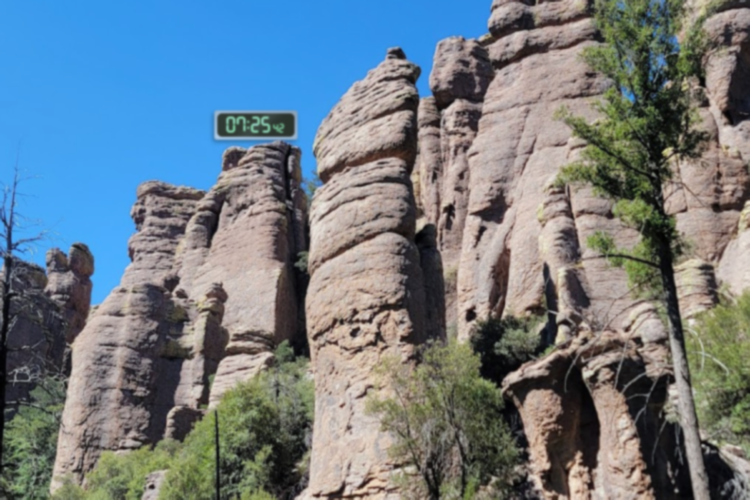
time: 7:25
